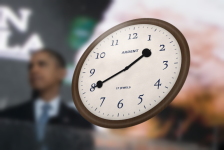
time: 1:40
